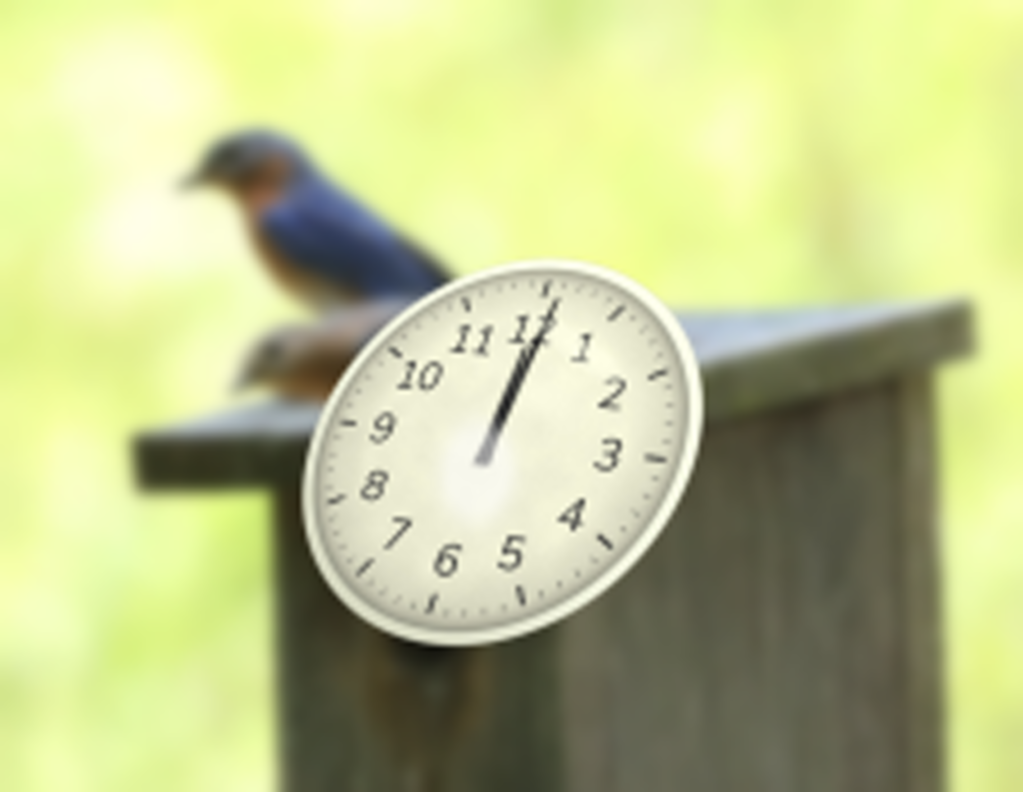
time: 12:01
